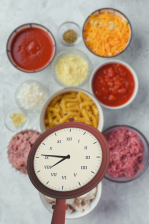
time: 7:46
